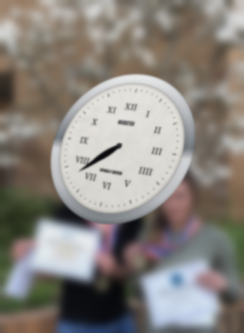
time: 7:38
